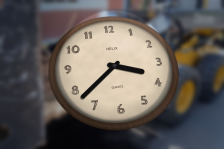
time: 3:38
